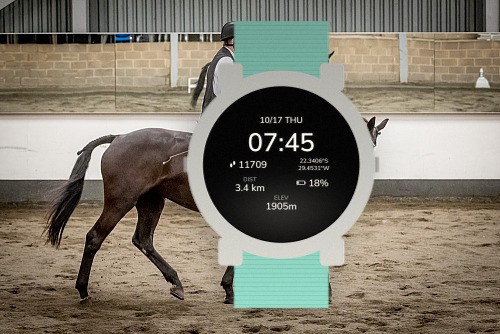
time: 7:45
